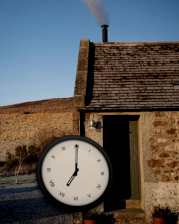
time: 7:00
